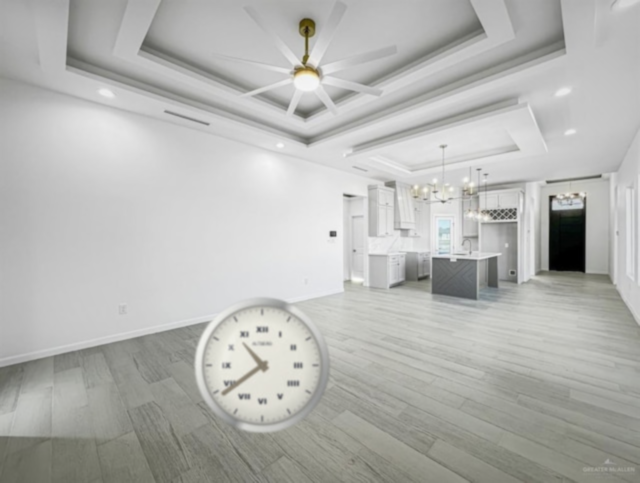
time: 10:39
